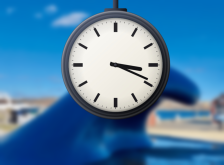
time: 3:19
